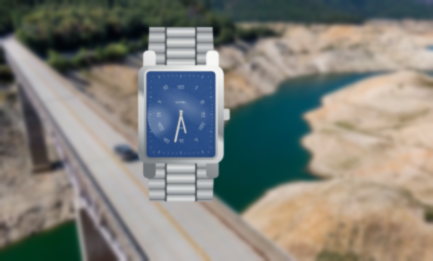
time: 5:32
